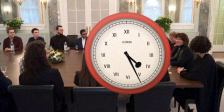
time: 4:26
